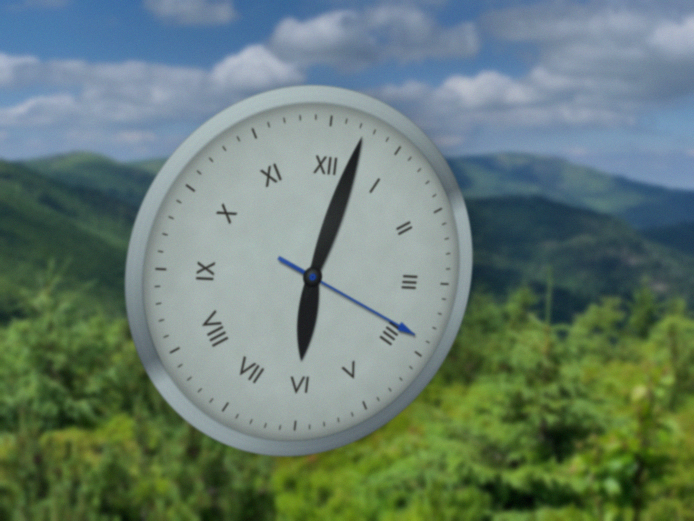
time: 6:02:19
